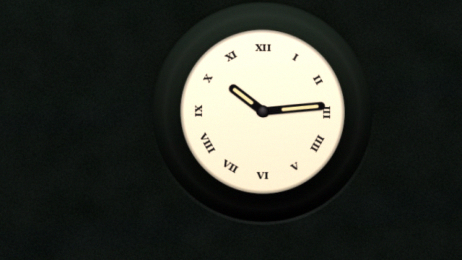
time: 10:14
